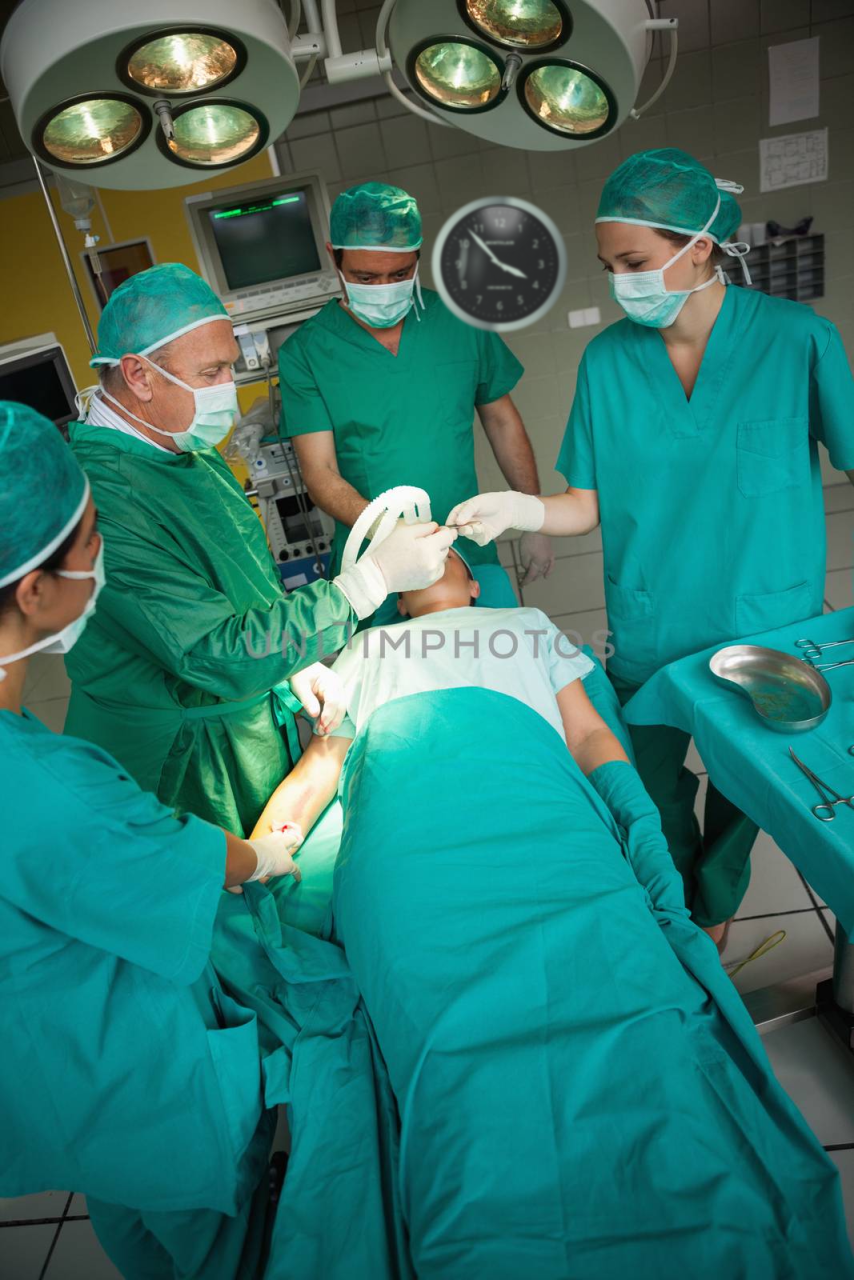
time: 3:53
